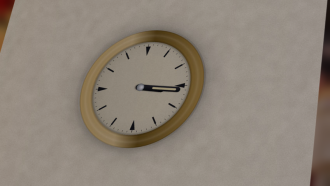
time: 3:16
